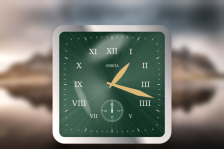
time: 1:18
